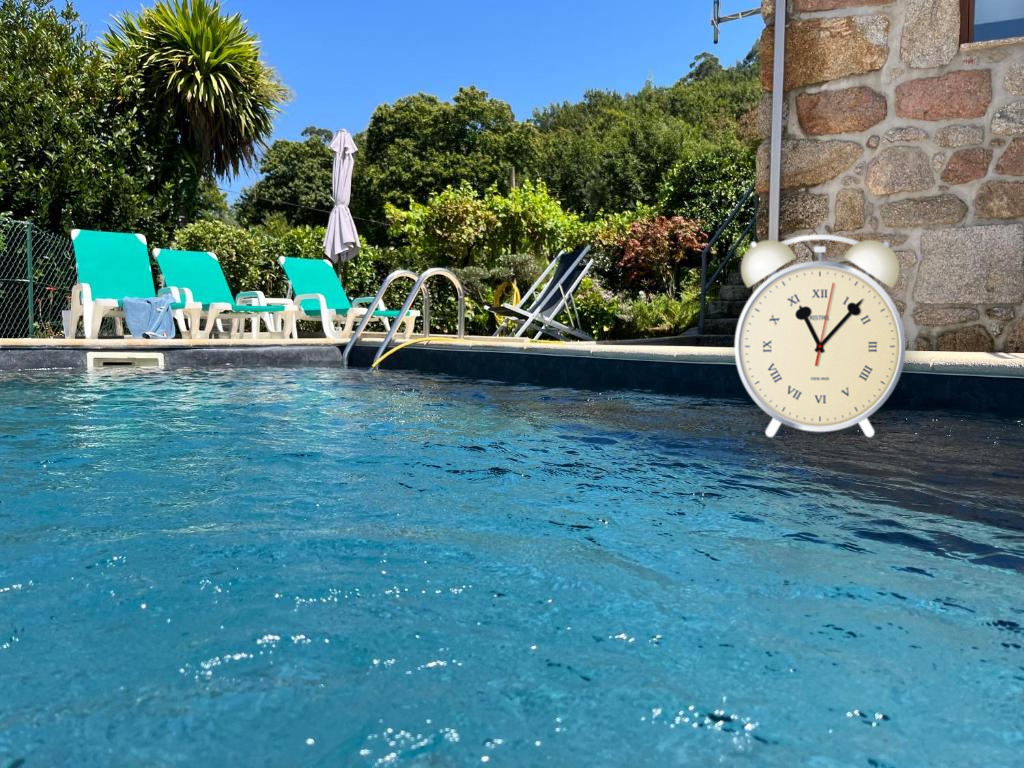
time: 11:07:02
